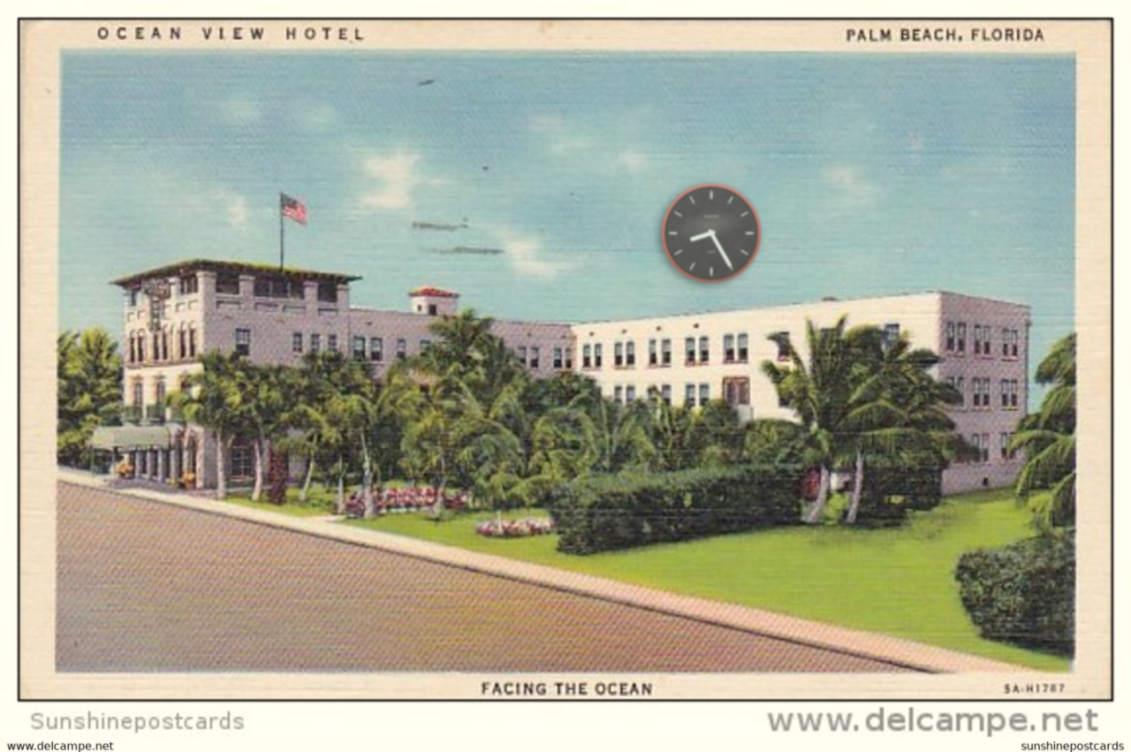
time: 8:25
